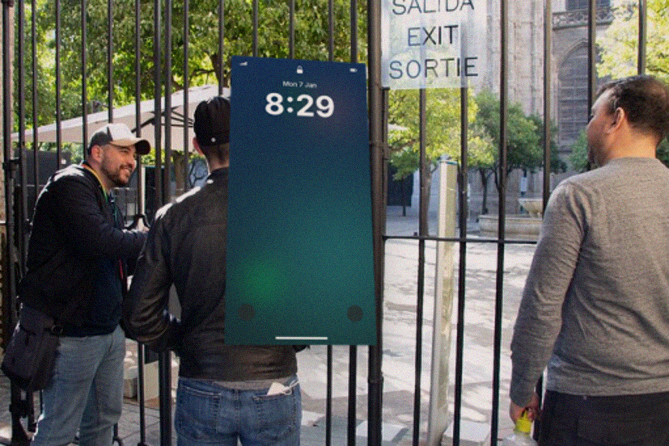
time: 8:29
